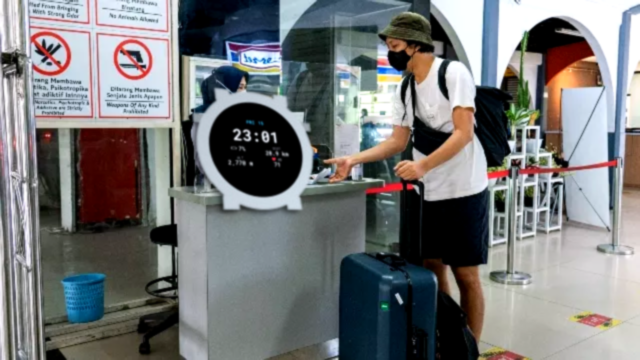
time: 23:01
